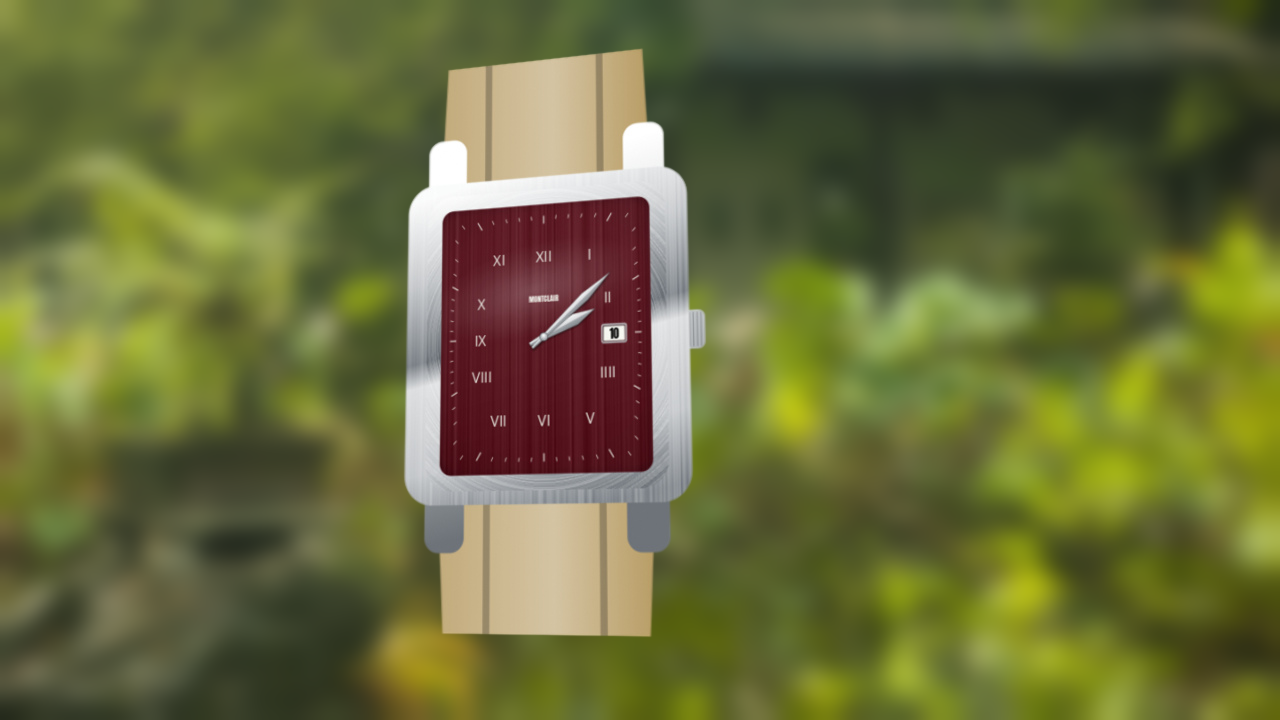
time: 2:08
